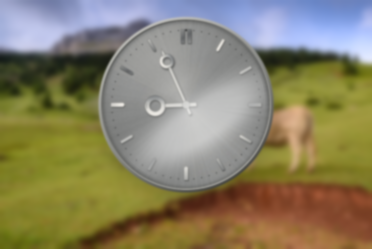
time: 8:56
